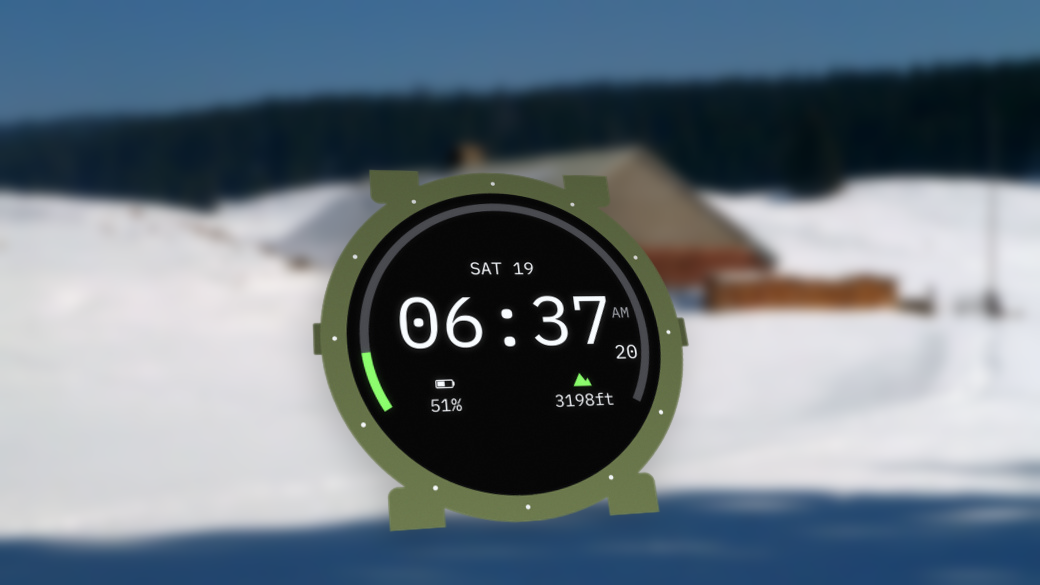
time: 6:37:20
